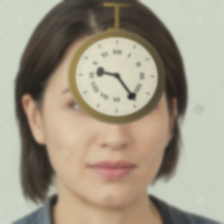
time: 9:24
